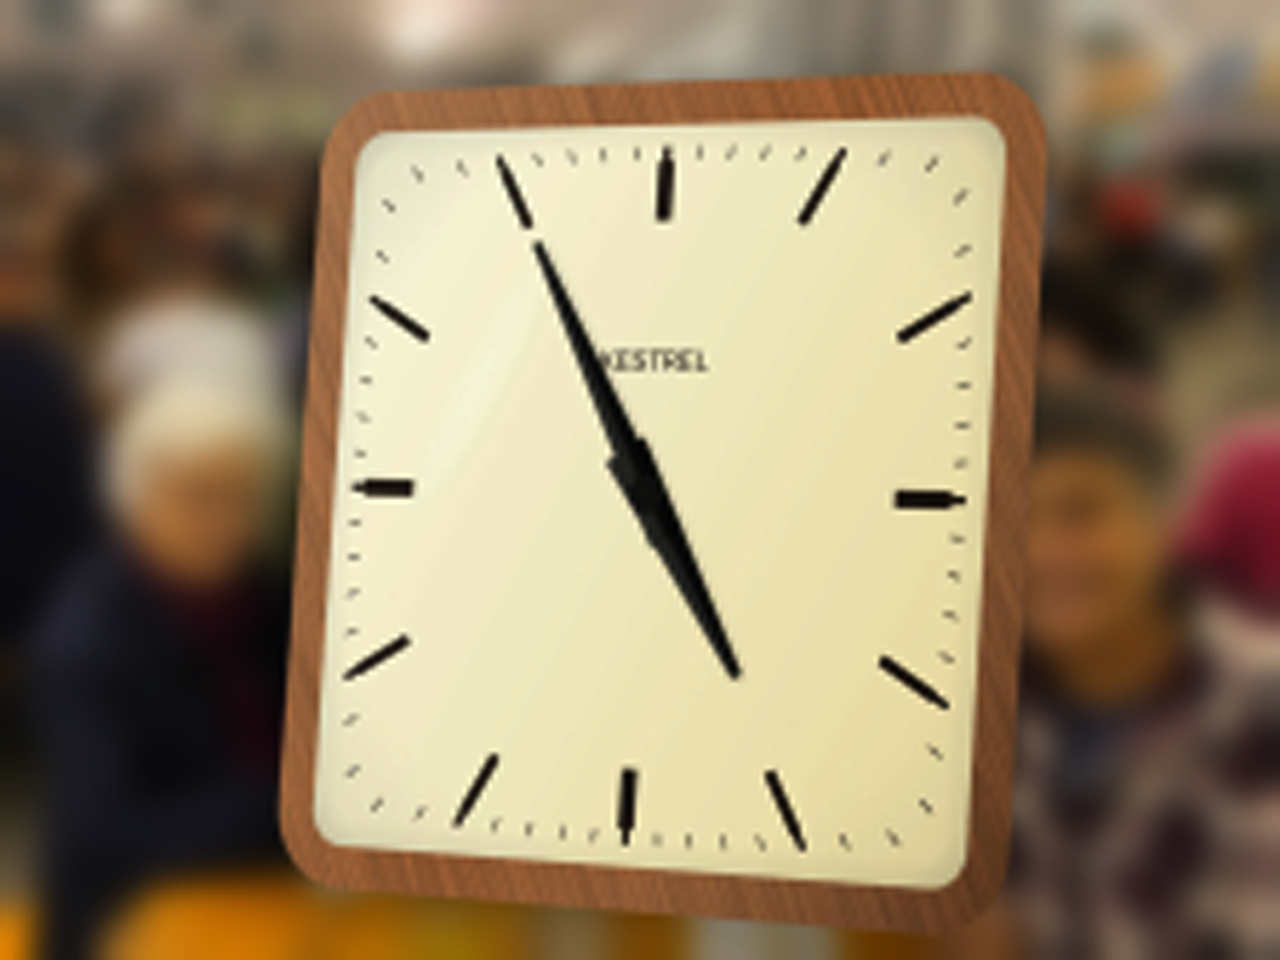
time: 4:55
